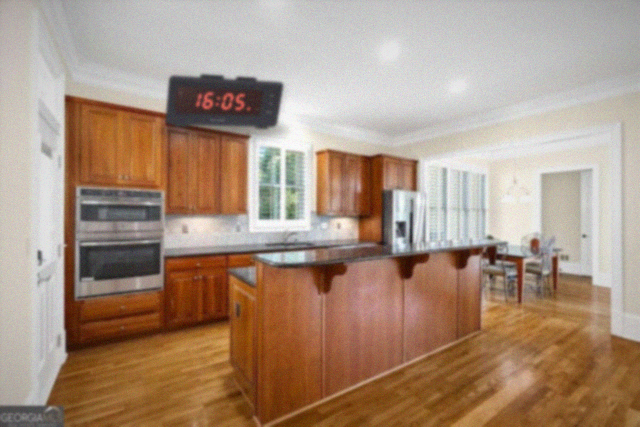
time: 16:05
